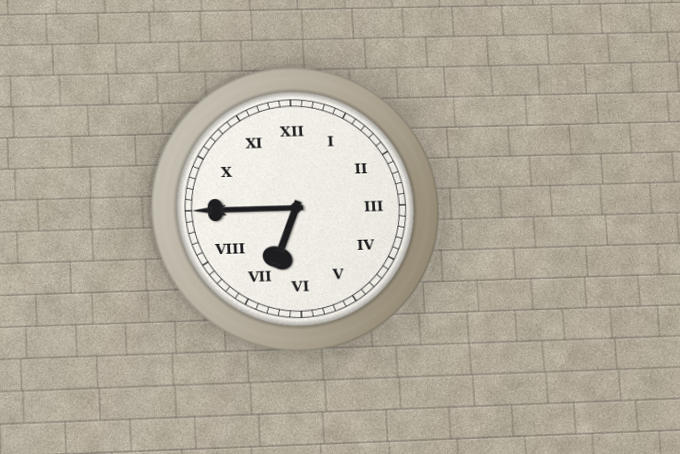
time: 6:45
